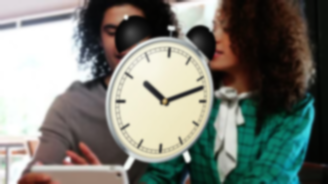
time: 10:12
